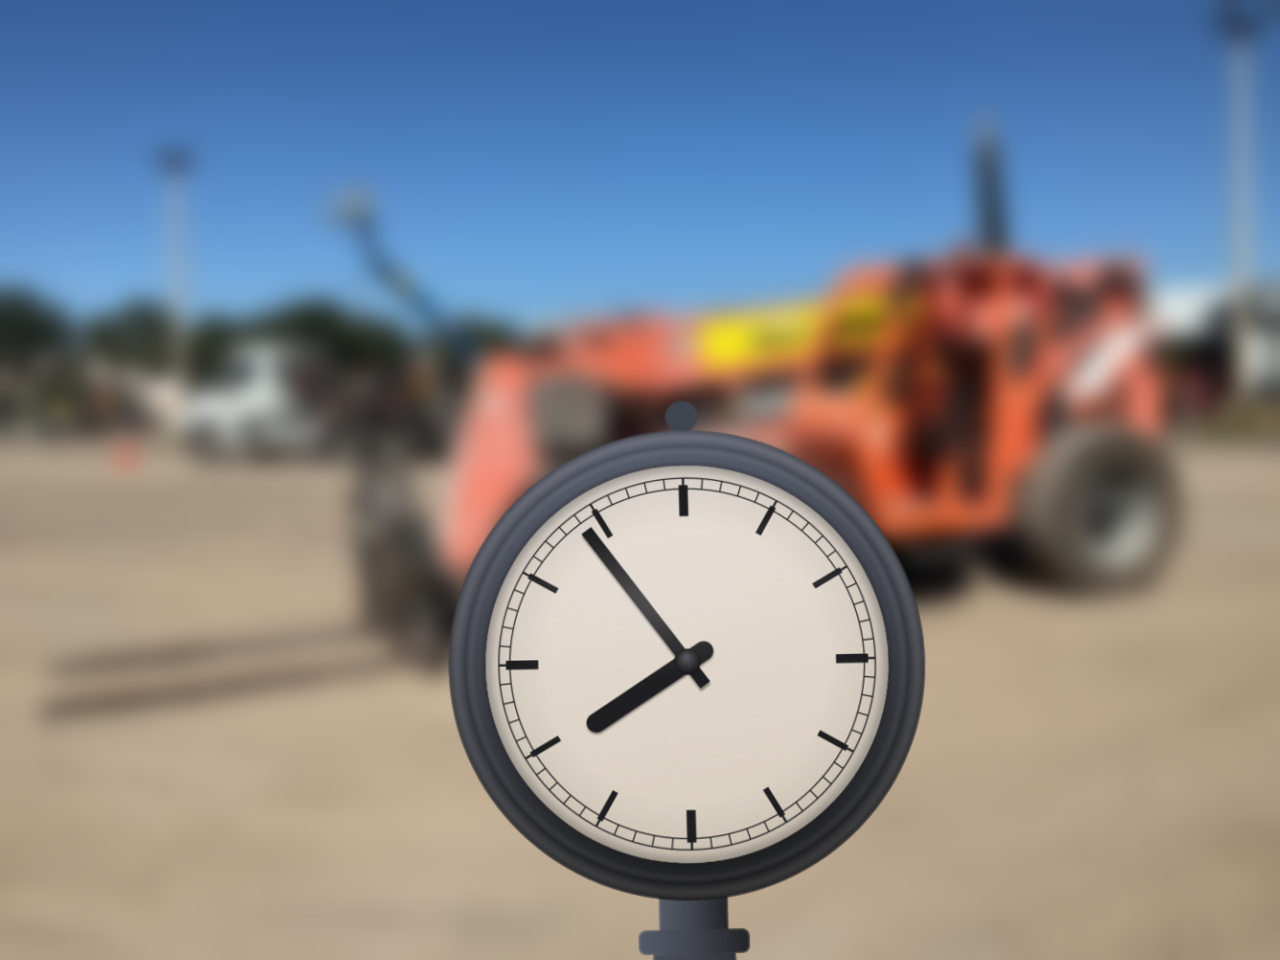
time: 7:54
